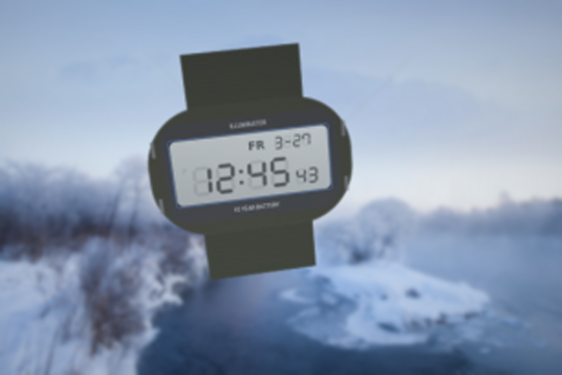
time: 12:45:43
